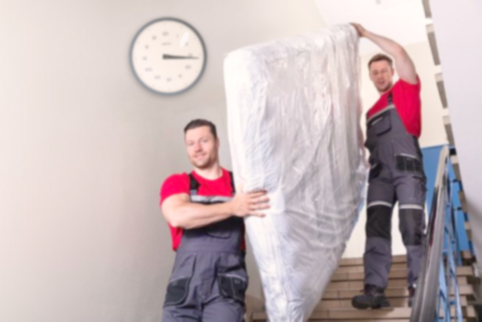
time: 3:16
